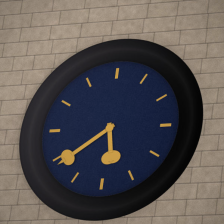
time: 5:39
